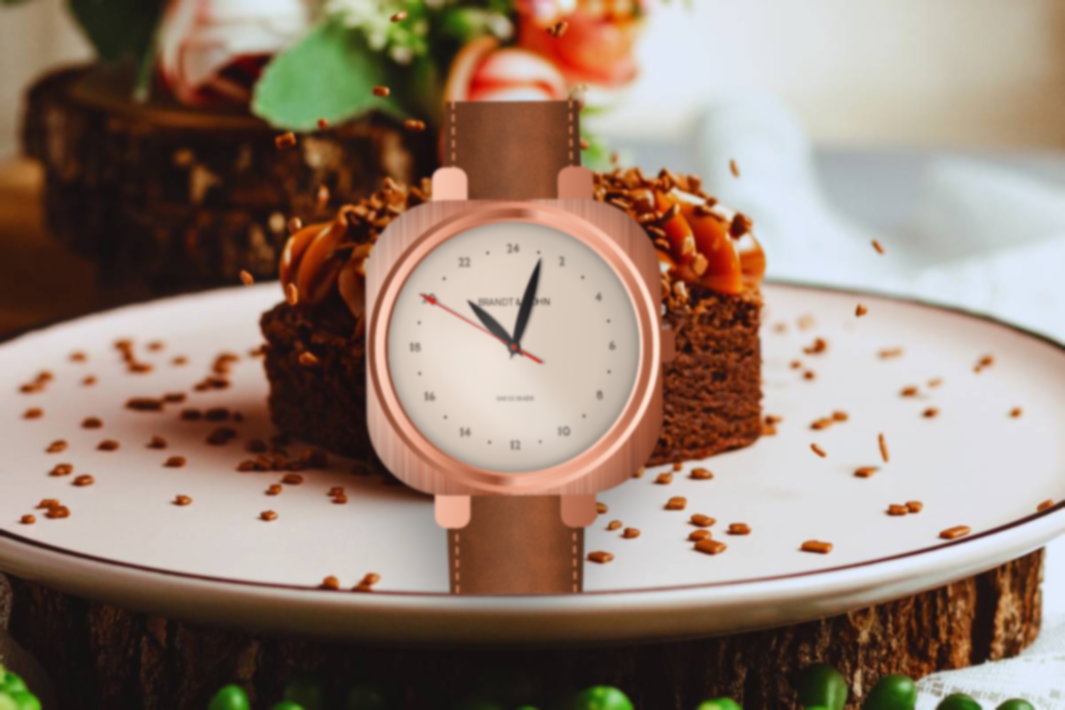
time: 21:02:50
